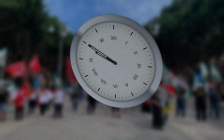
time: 9:50
